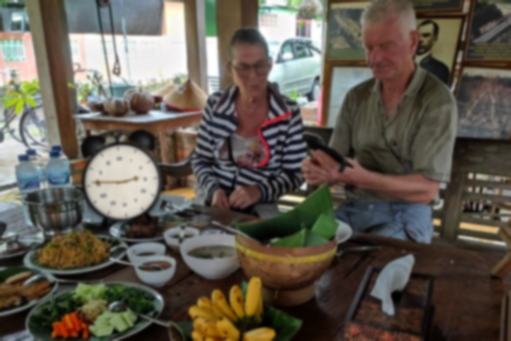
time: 2:46
